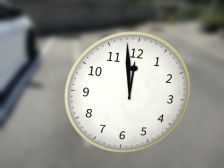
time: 11:58
